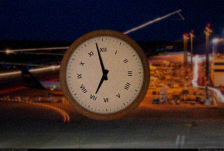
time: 6:58
